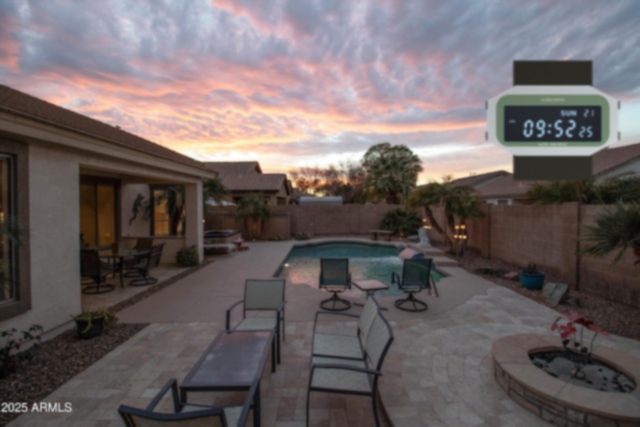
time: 9:52
